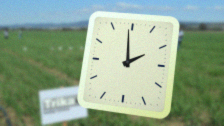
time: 1:59
